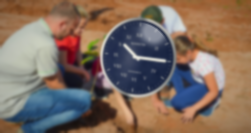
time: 10:15
